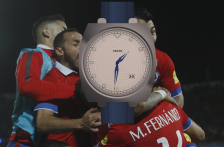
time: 1:31
